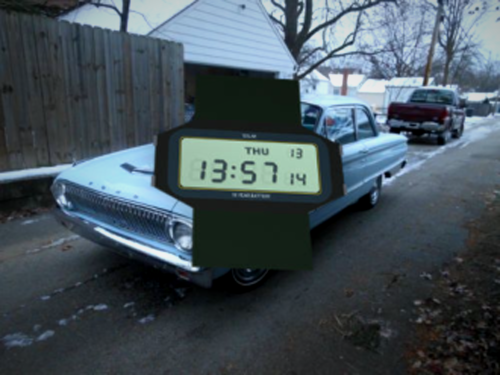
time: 13:57:14
